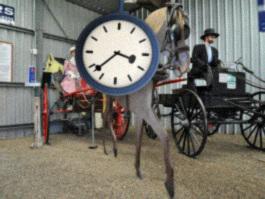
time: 3:38
